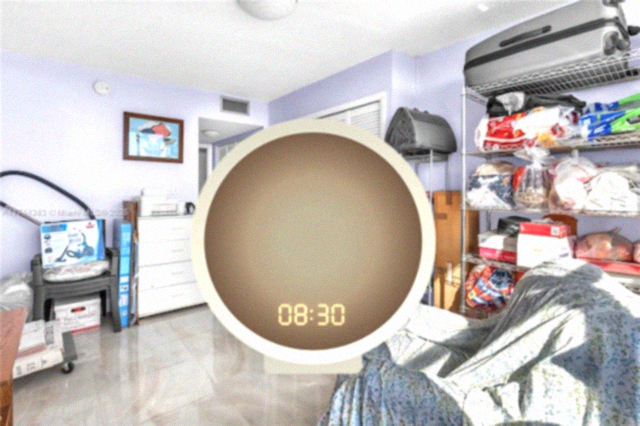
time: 8:30
